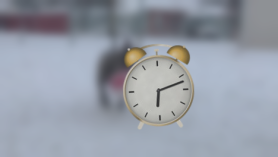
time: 6:12
